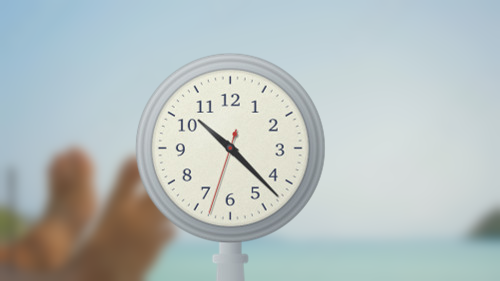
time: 10:22:33
